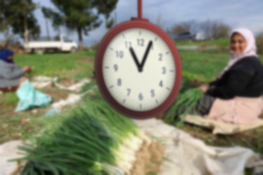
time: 11:04
